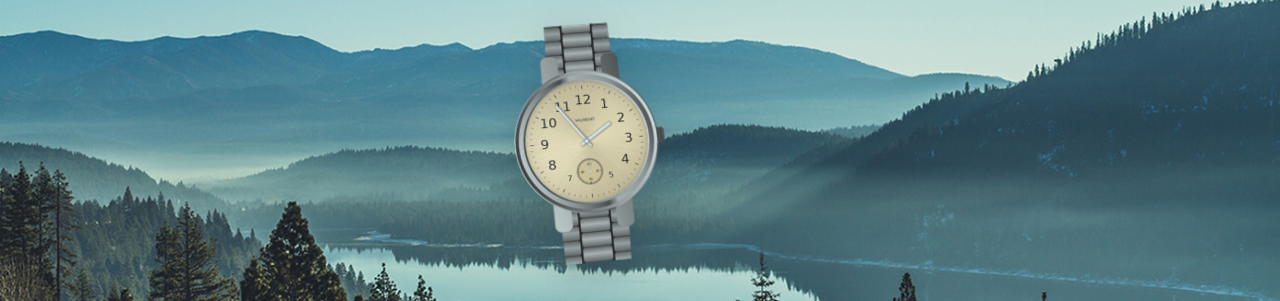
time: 1:54
